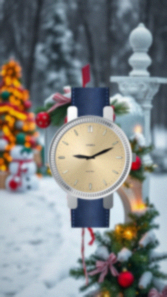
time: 9:11
